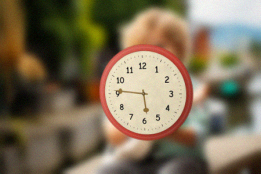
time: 5:46
